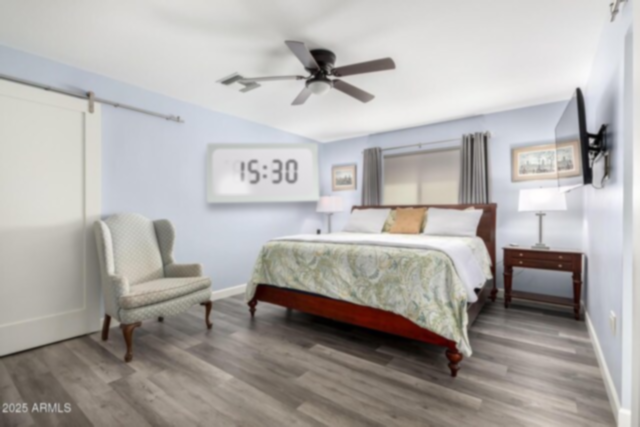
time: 15:30
